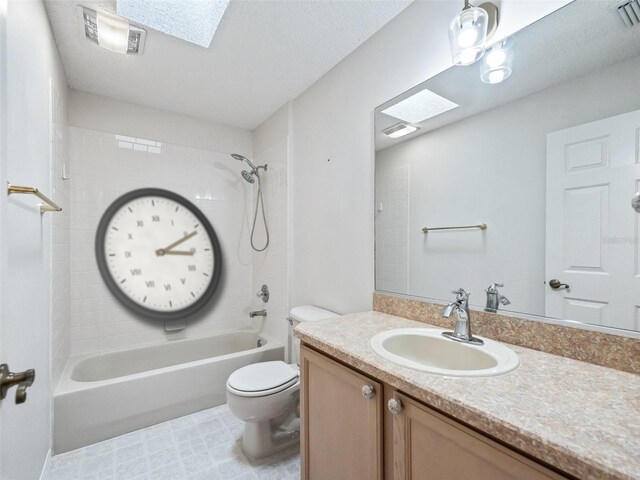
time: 3:11
